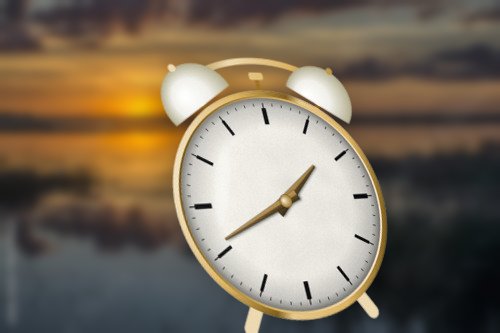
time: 1:41
